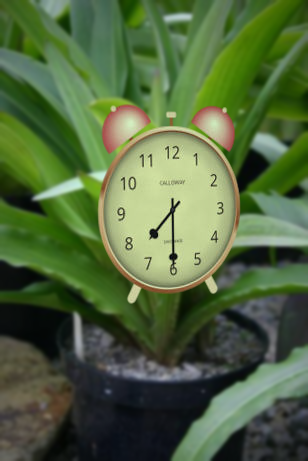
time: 7:30
